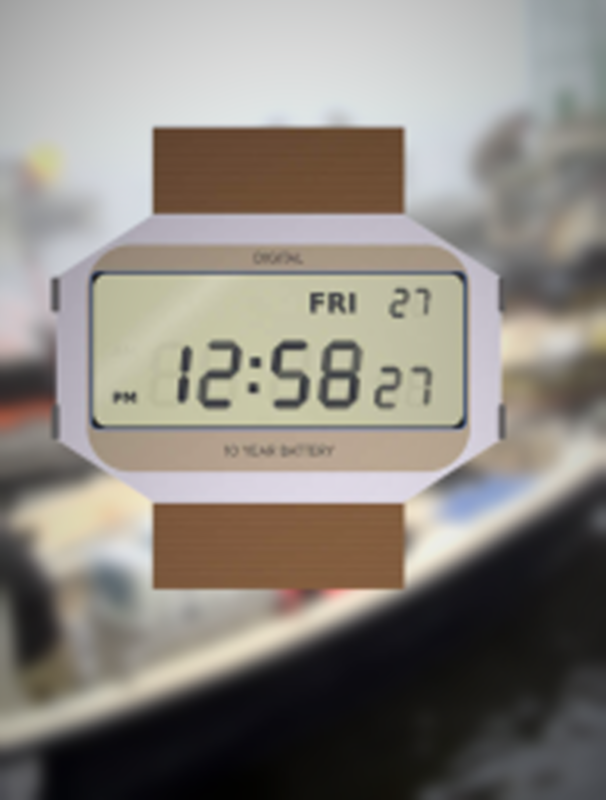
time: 12:58:27
